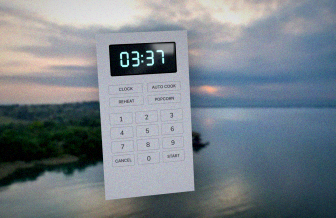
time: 3:37
